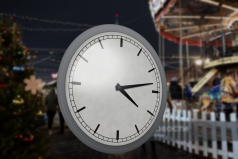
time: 4:13
